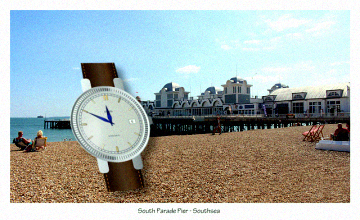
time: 11:50
